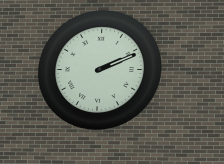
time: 2:11
